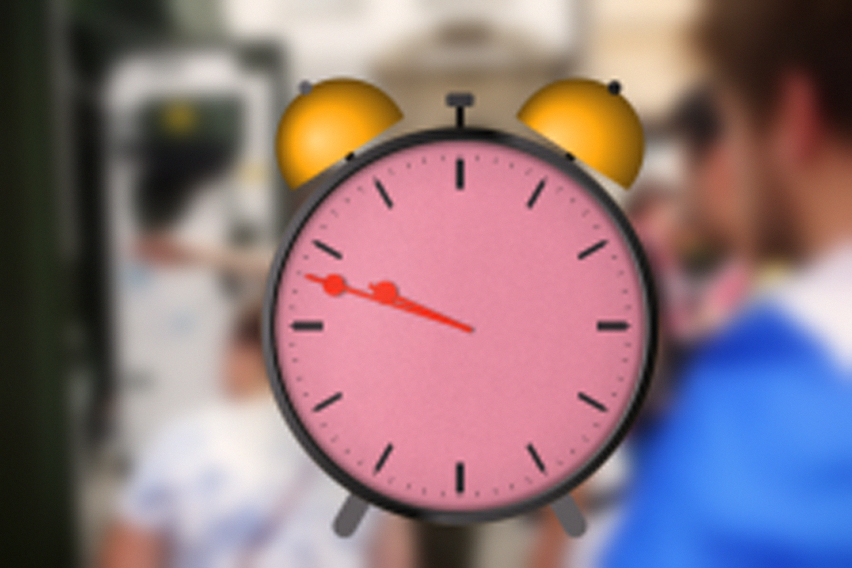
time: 9:48
